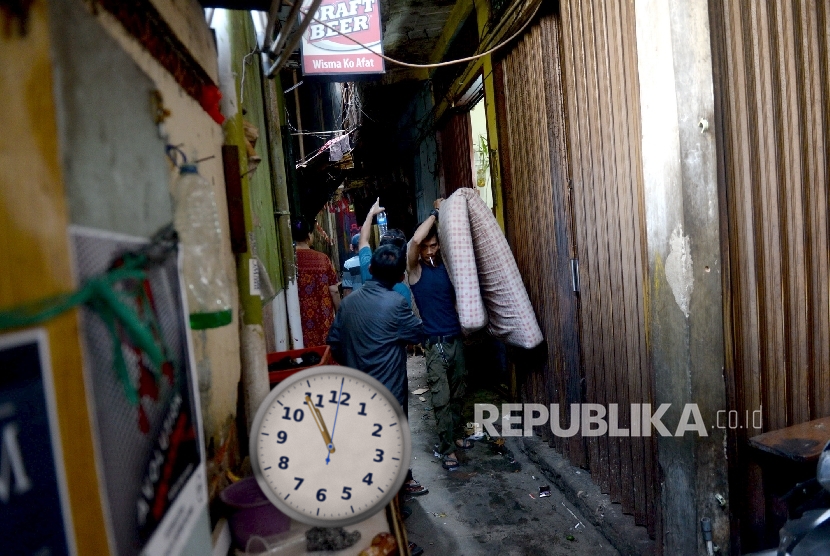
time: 10:54:00
